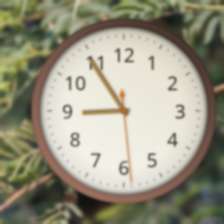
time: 8:54:29
